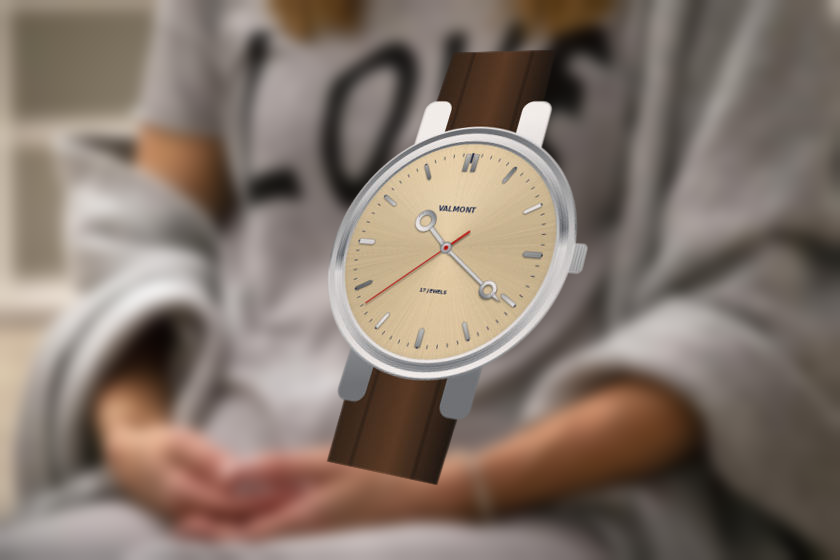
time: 10:20:38
